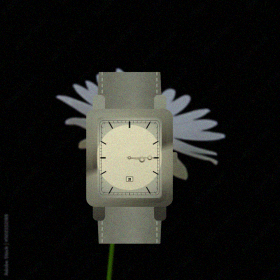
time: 3:15
